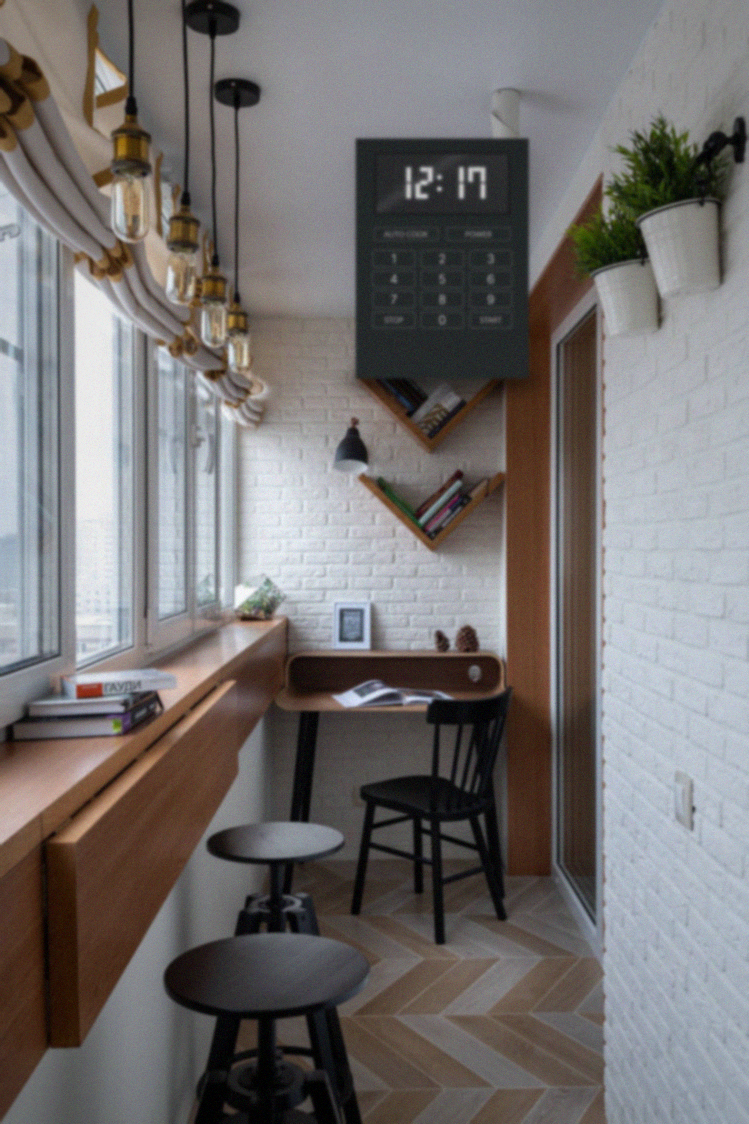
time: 12:17
